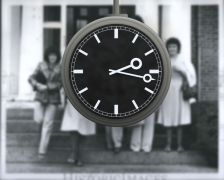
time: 2:17
